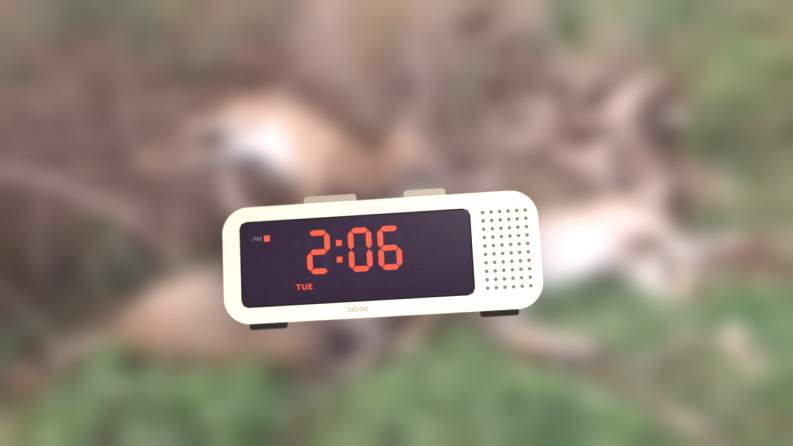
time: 2:06
